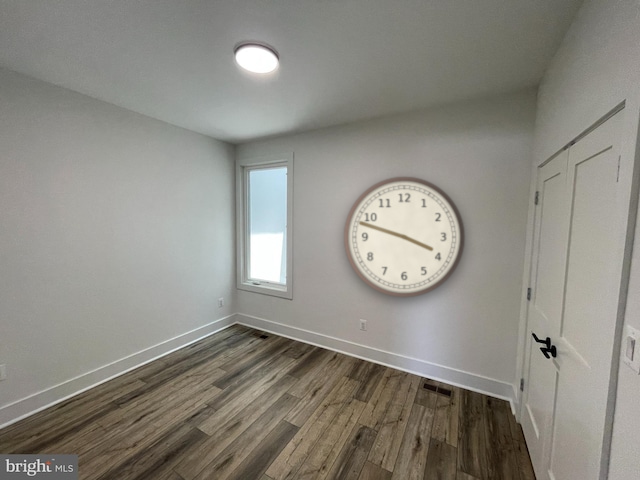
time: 3:48
